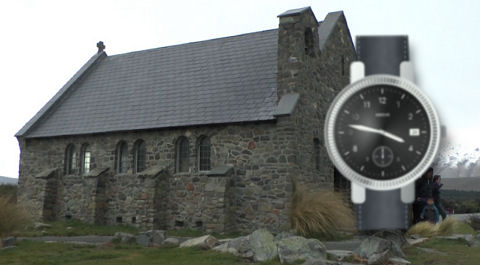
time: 3:47
